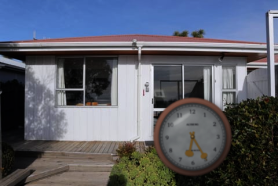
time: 6:25
